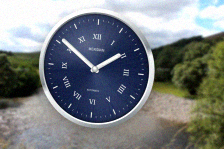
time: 1:51
